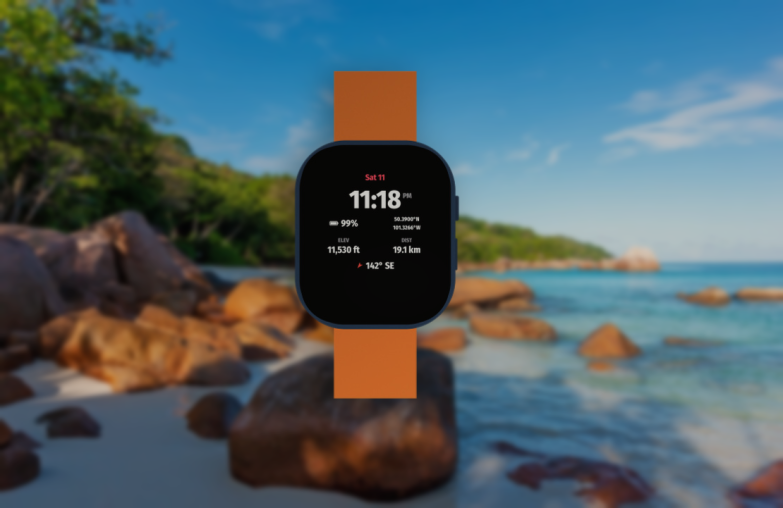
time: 11:18
